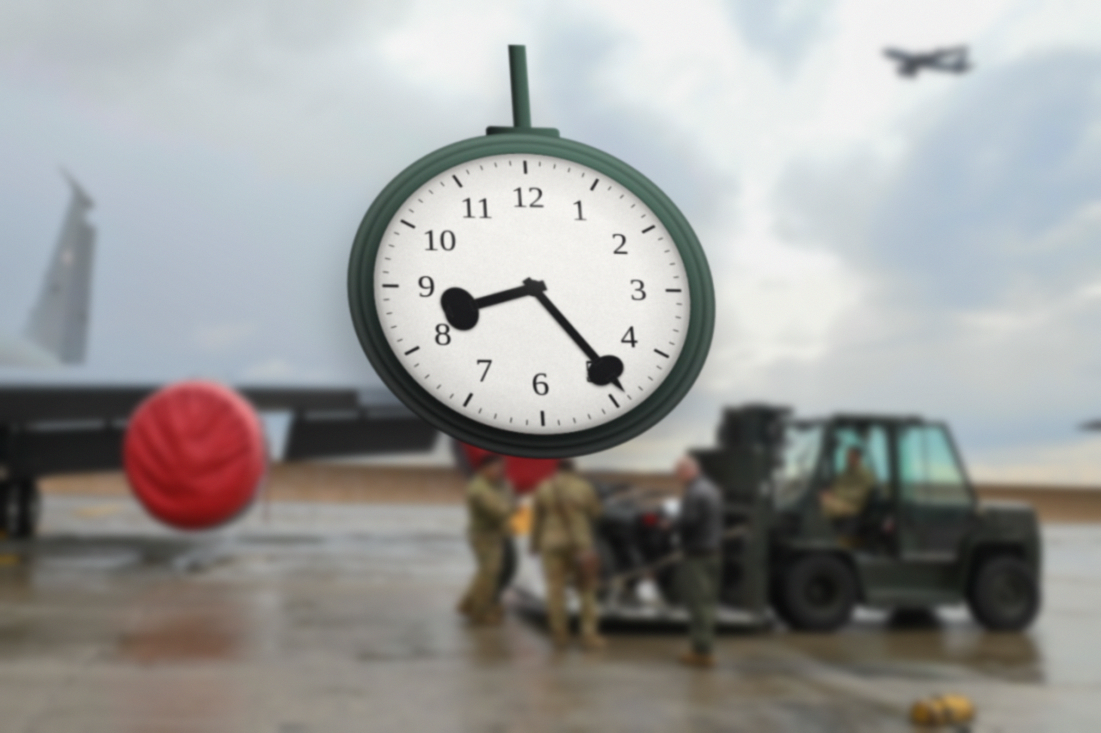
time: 8:24
